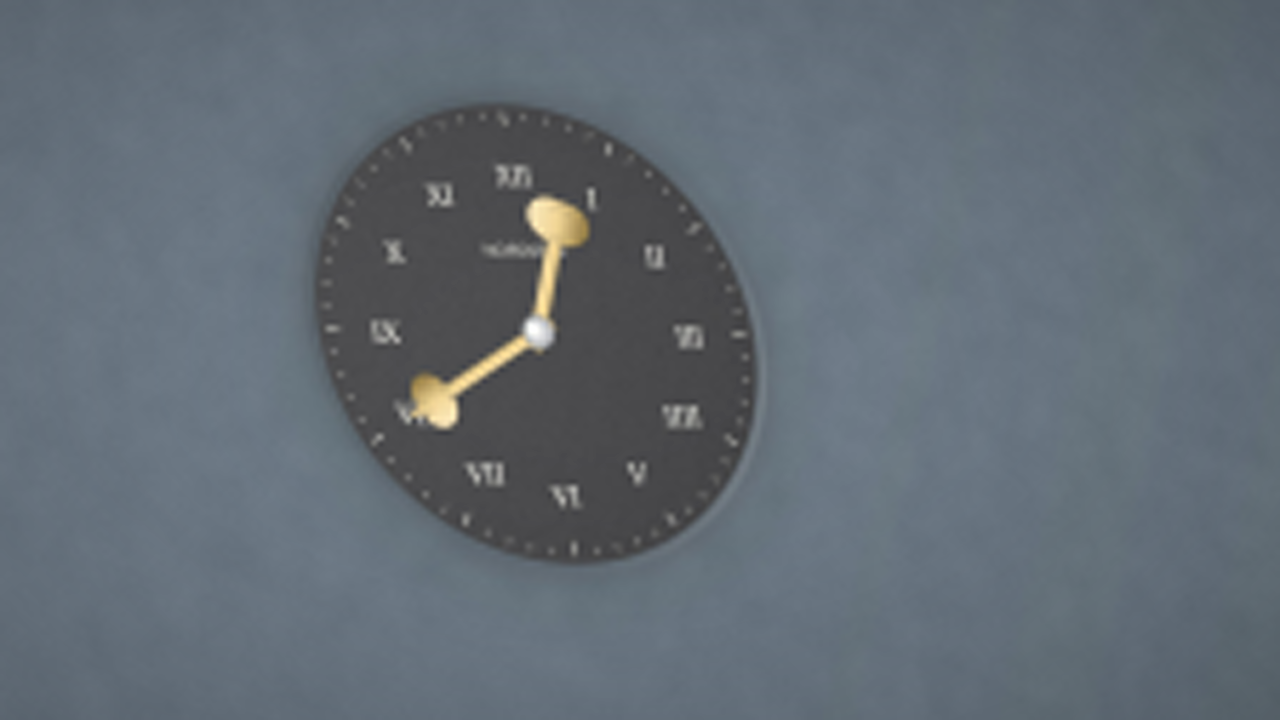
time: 12:40
